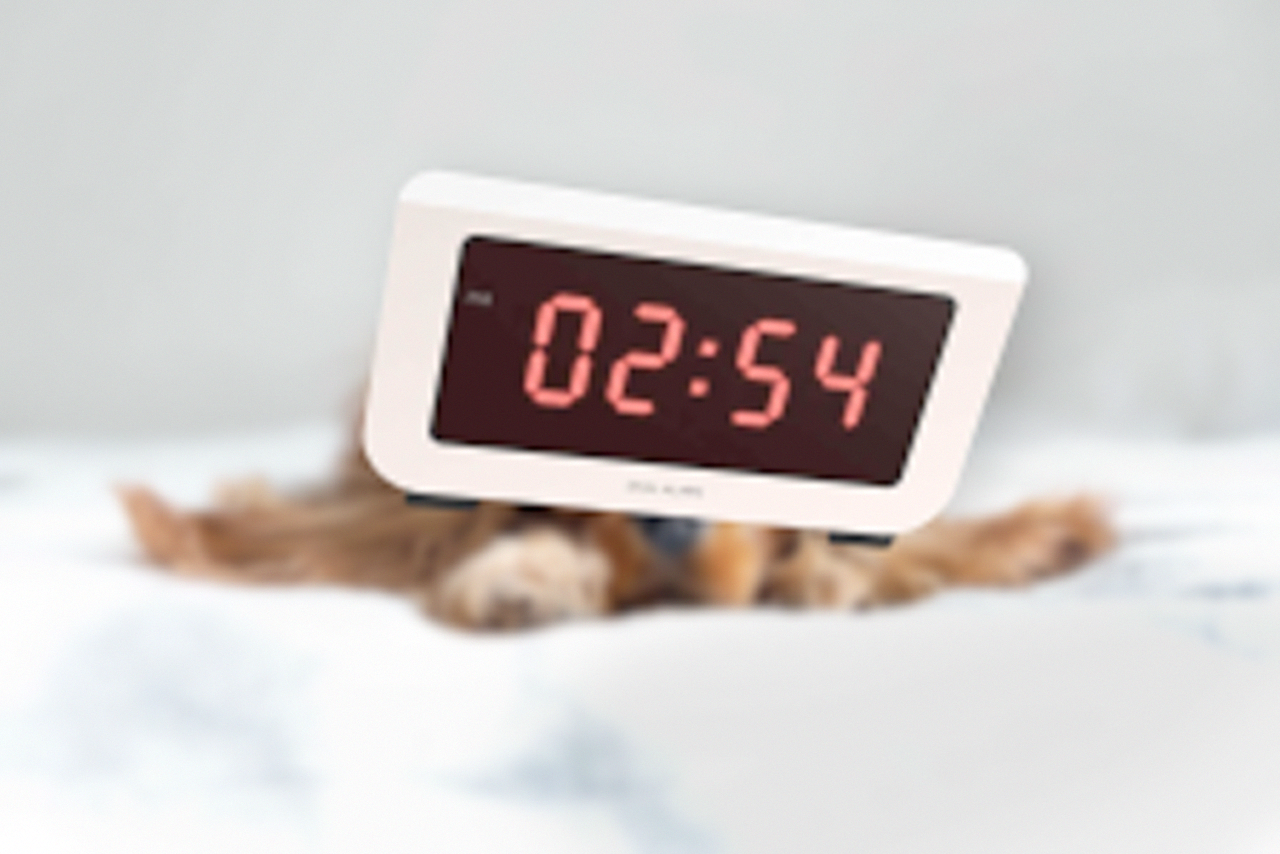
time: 2:54
